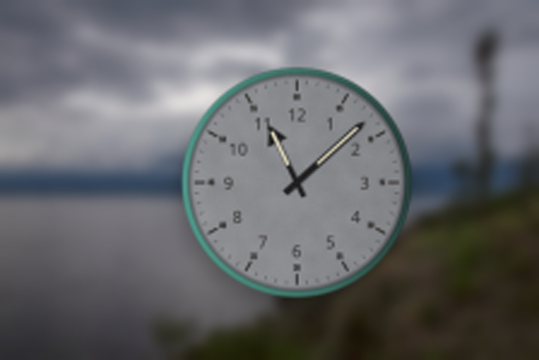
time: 11:08
